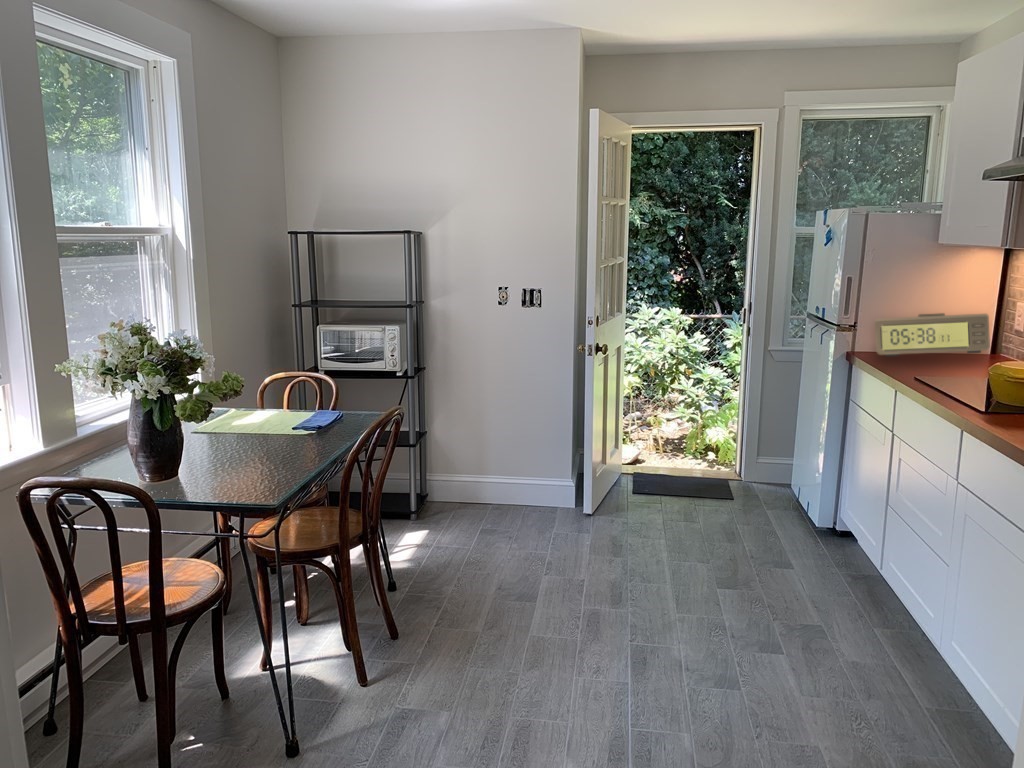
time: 5:38
